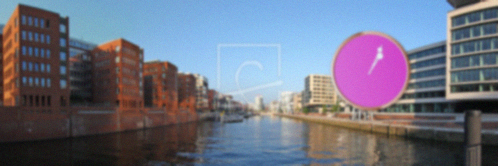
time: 1:04
